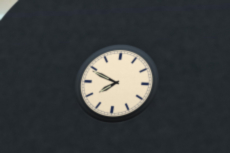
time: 7:49
